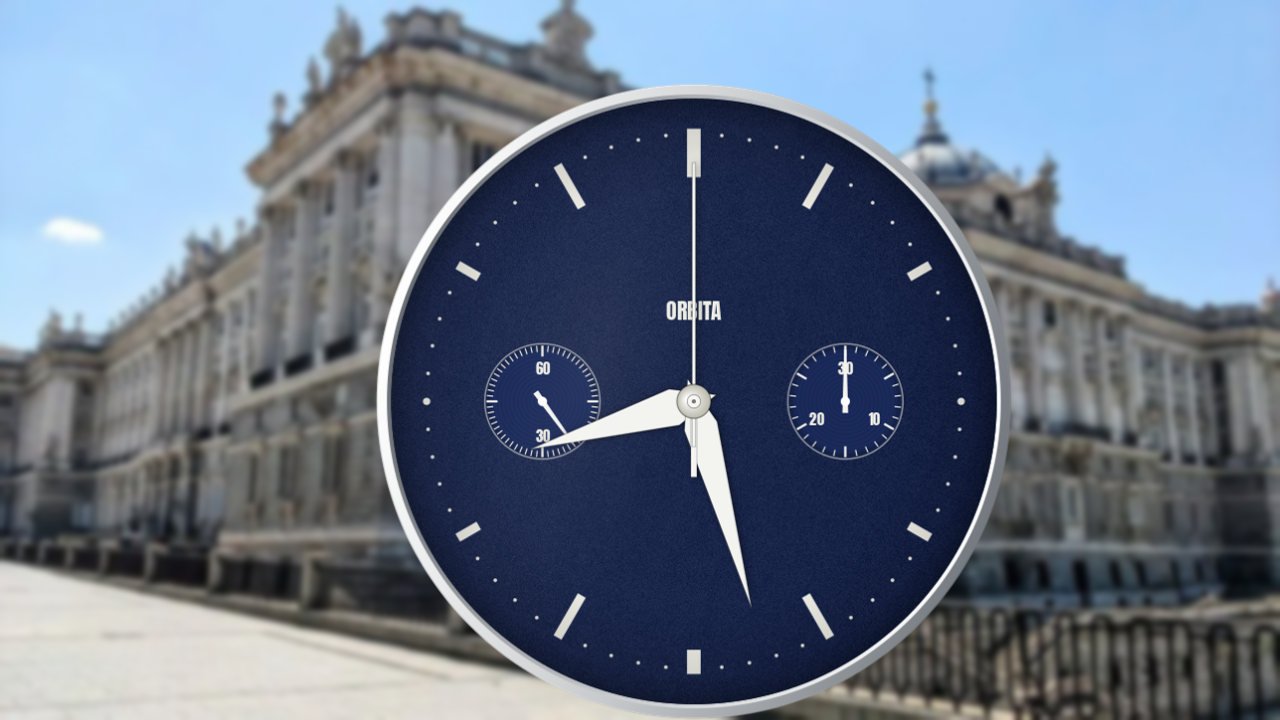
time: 8:27:24
